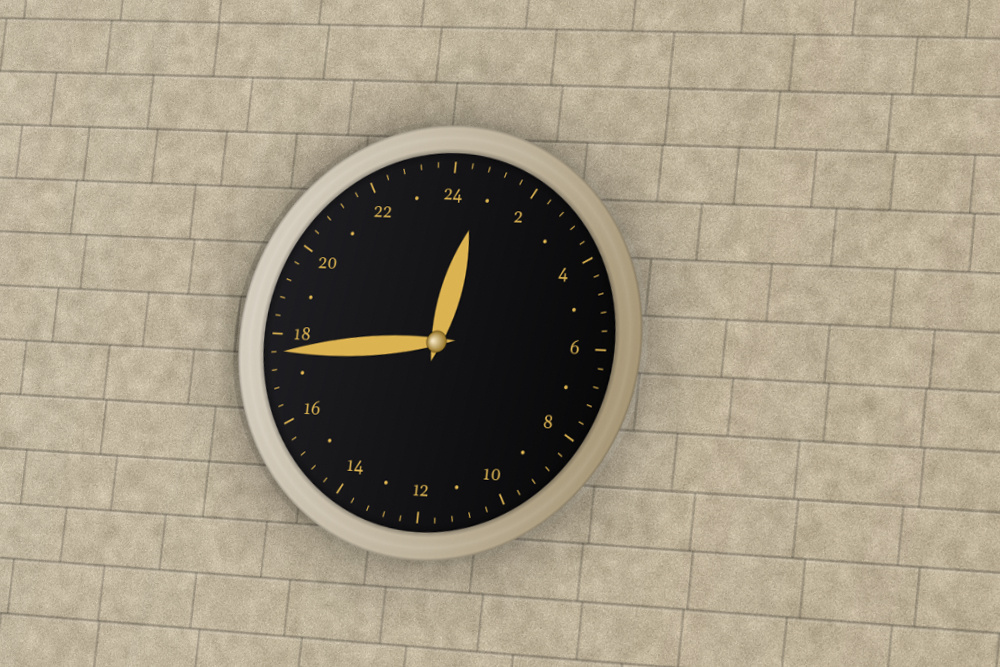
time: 0:44
